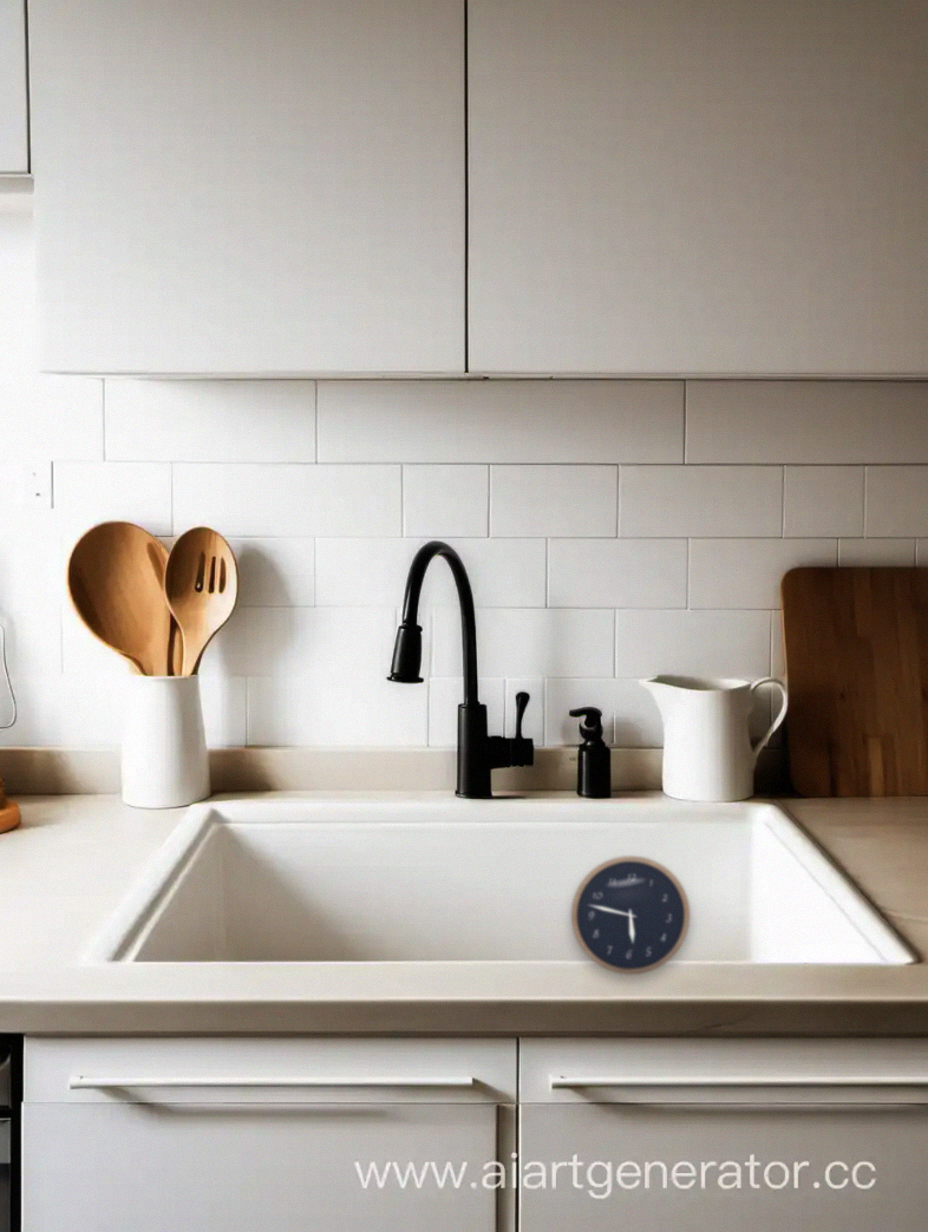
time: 5:47
